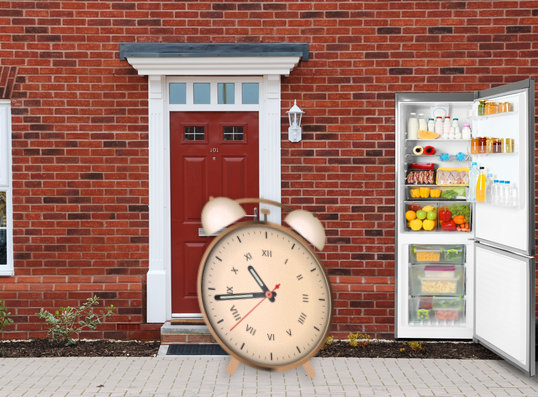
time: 10:43:38
